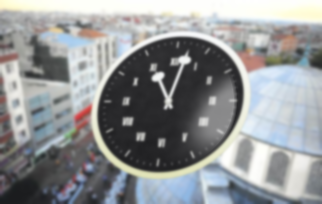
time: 11:02
